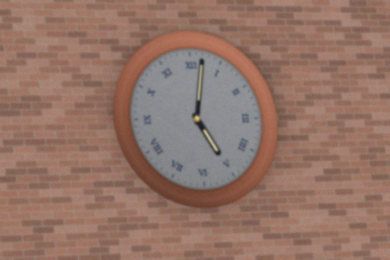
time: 5:02
